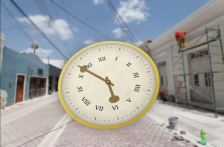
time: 5:53
